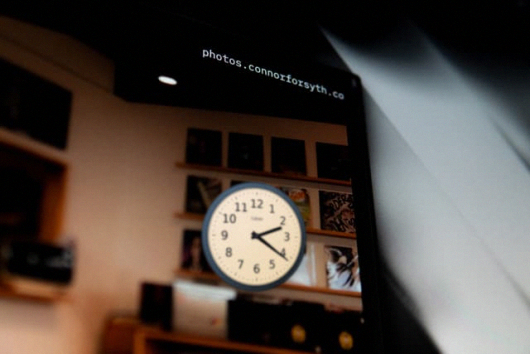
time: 2:21
